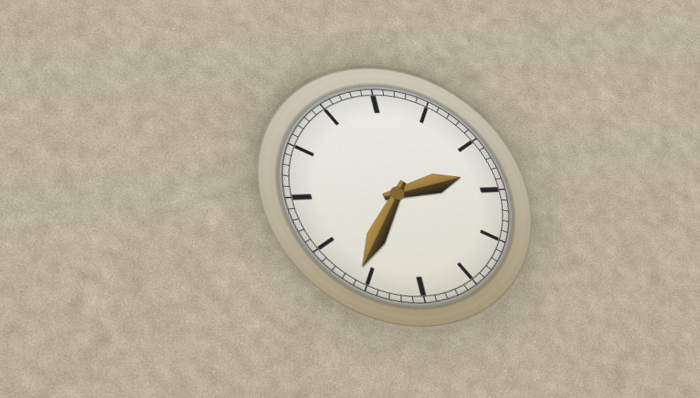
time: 2:36
